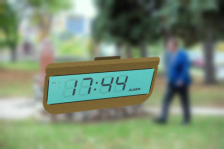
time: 17:44
